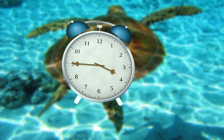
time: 3:45
